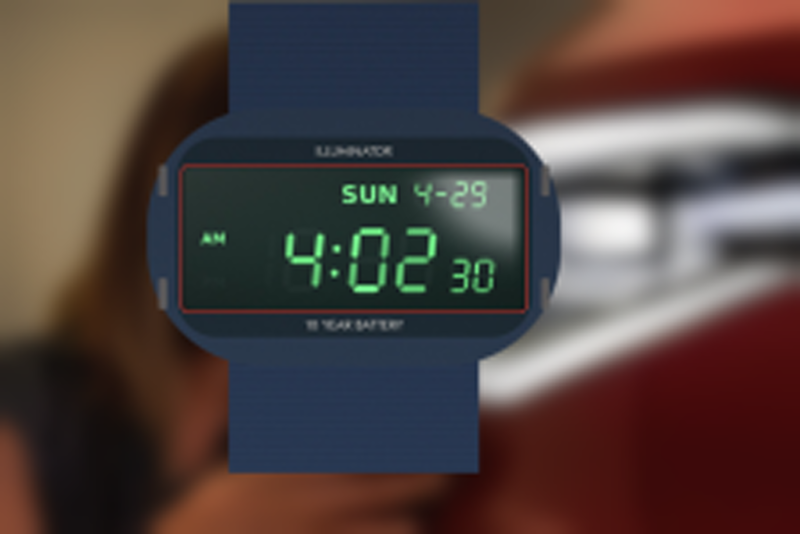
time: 4:02:30
